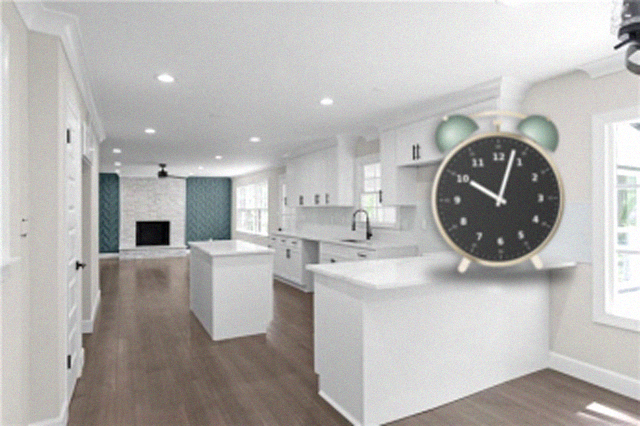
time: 10:03
